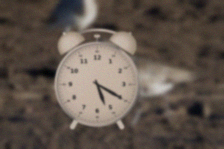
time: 5:20
